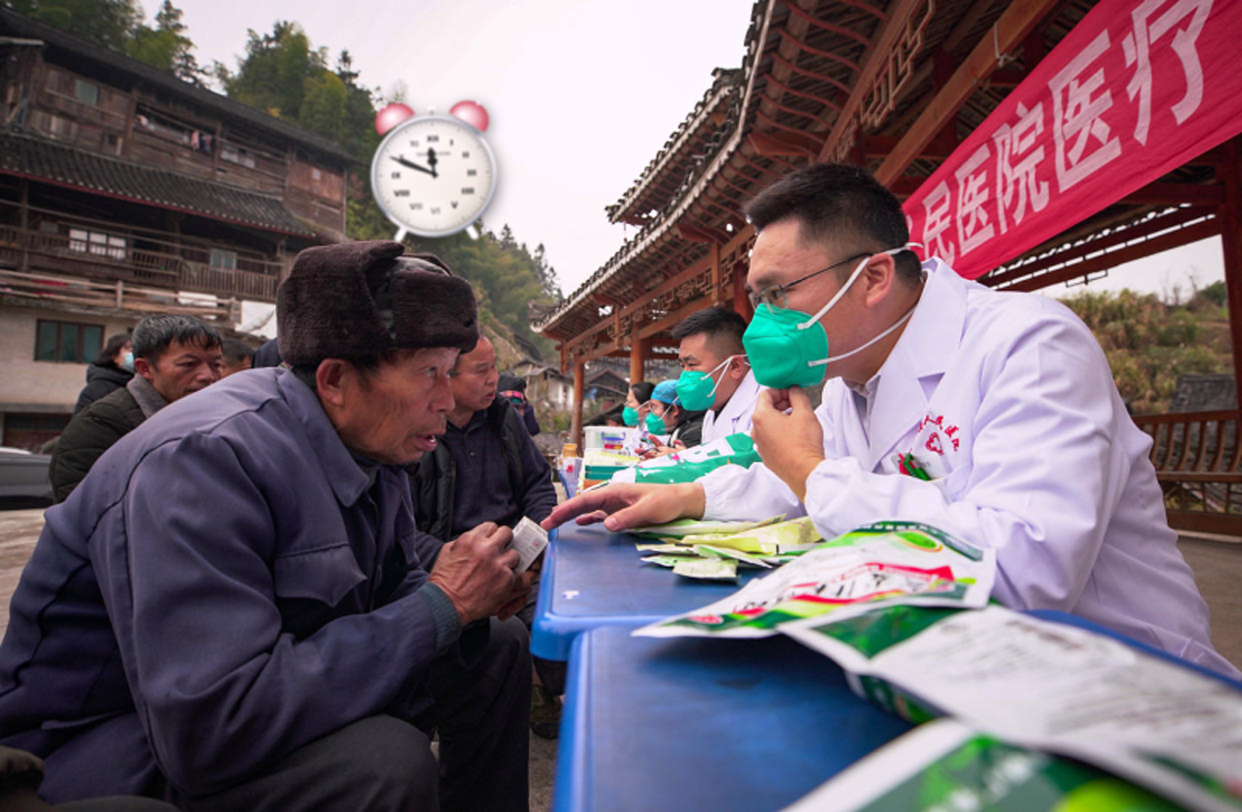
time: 11:49
